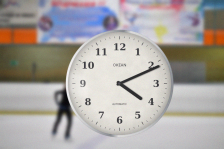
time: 4:11
